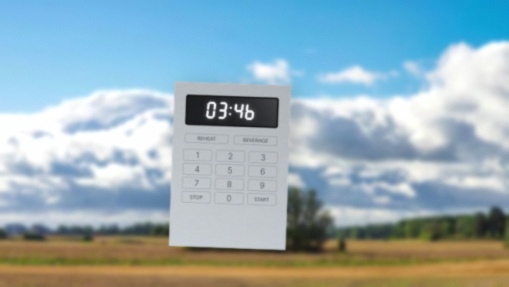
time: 3:46
